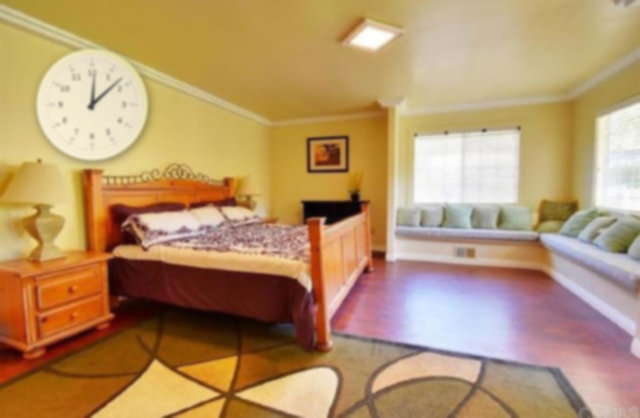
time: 12:08
